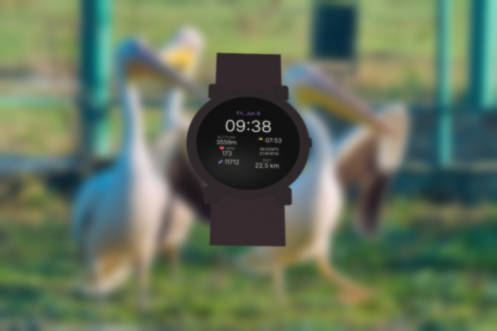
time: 9:38
